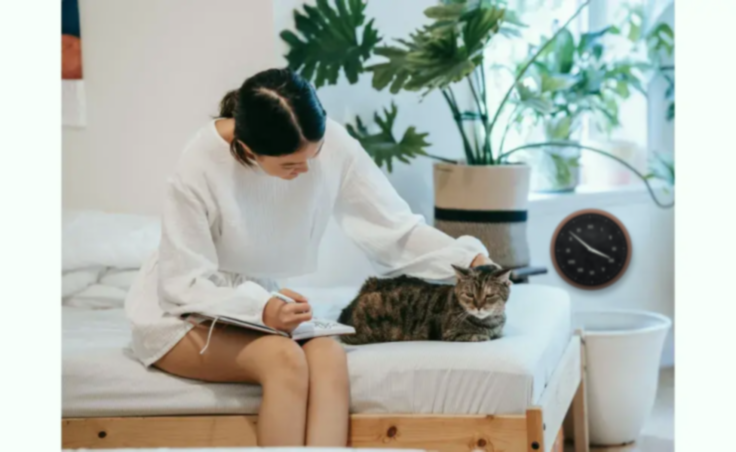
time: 3:52
